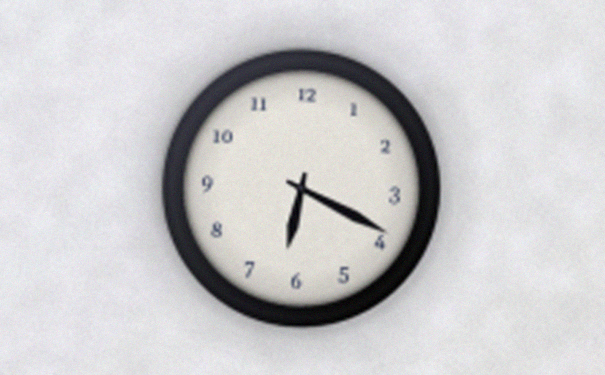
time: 6:19
